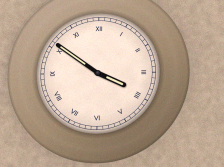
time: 3:51
